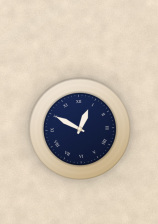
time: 12:50
